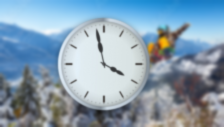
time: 3:58
